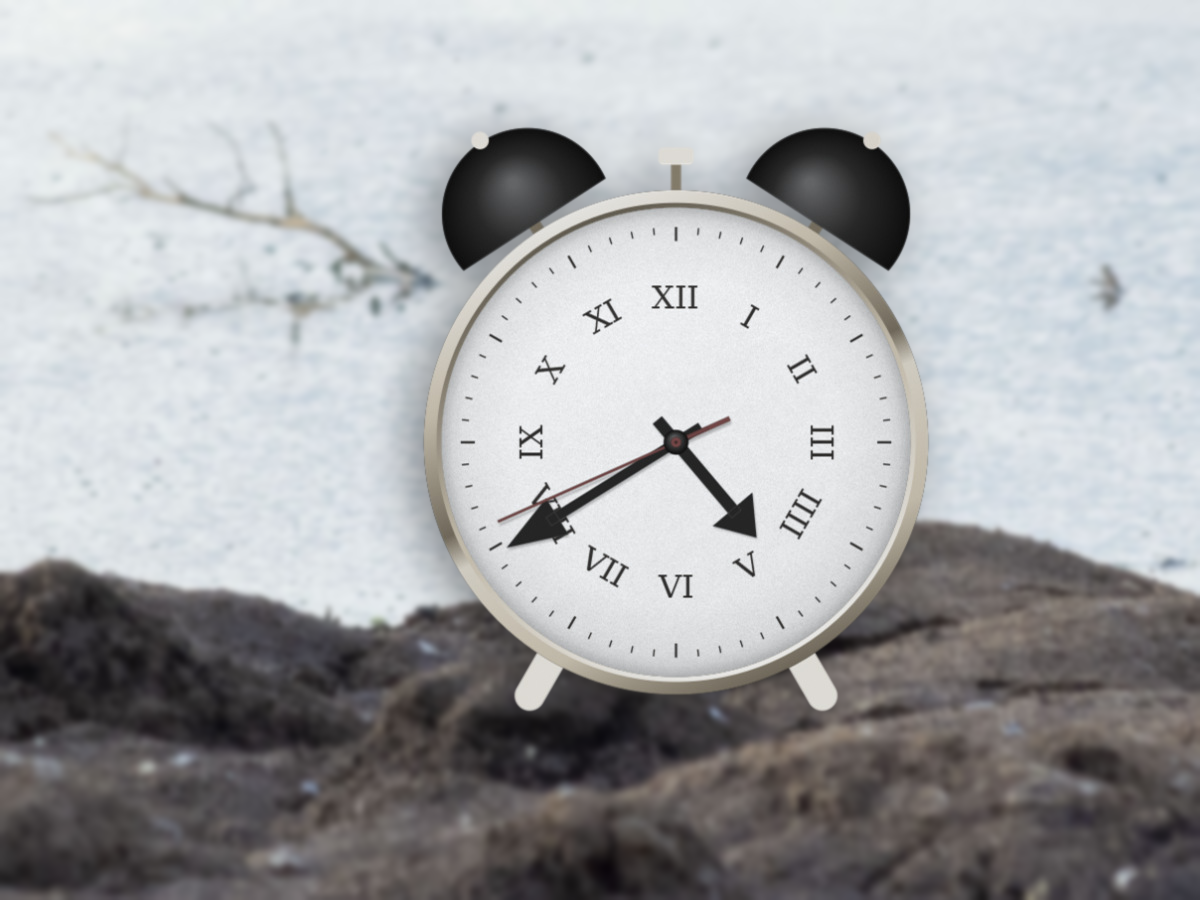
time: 4:39:41
